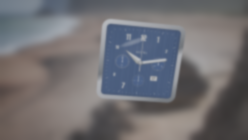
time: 10:13
